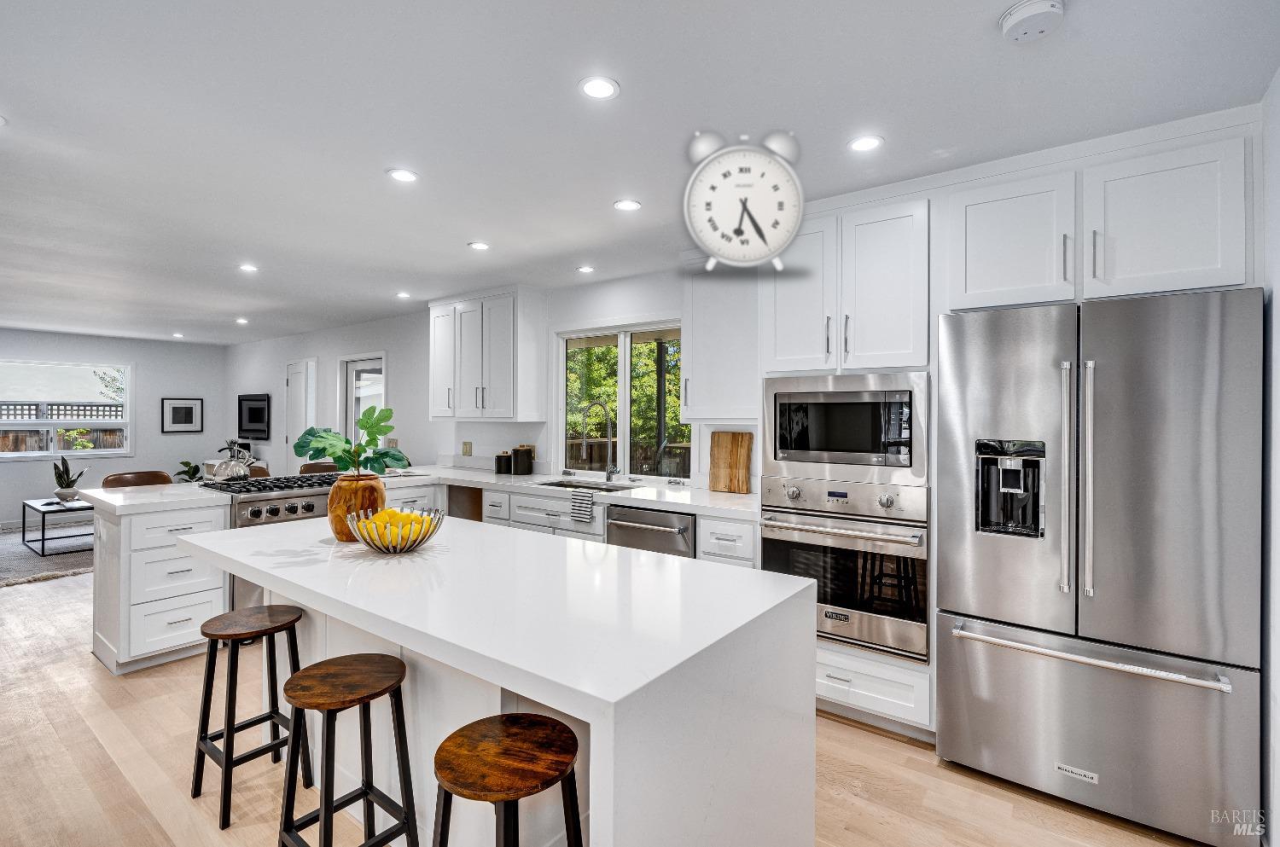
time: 6:25
